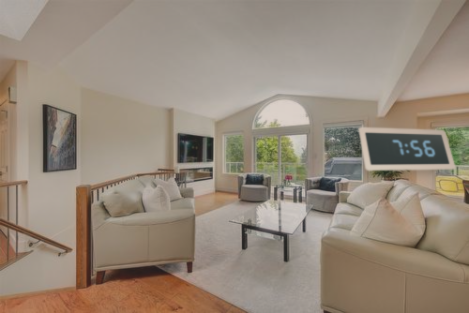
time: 7:56
